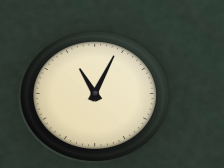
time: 11:04
